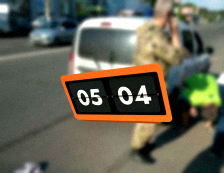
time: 5:04
